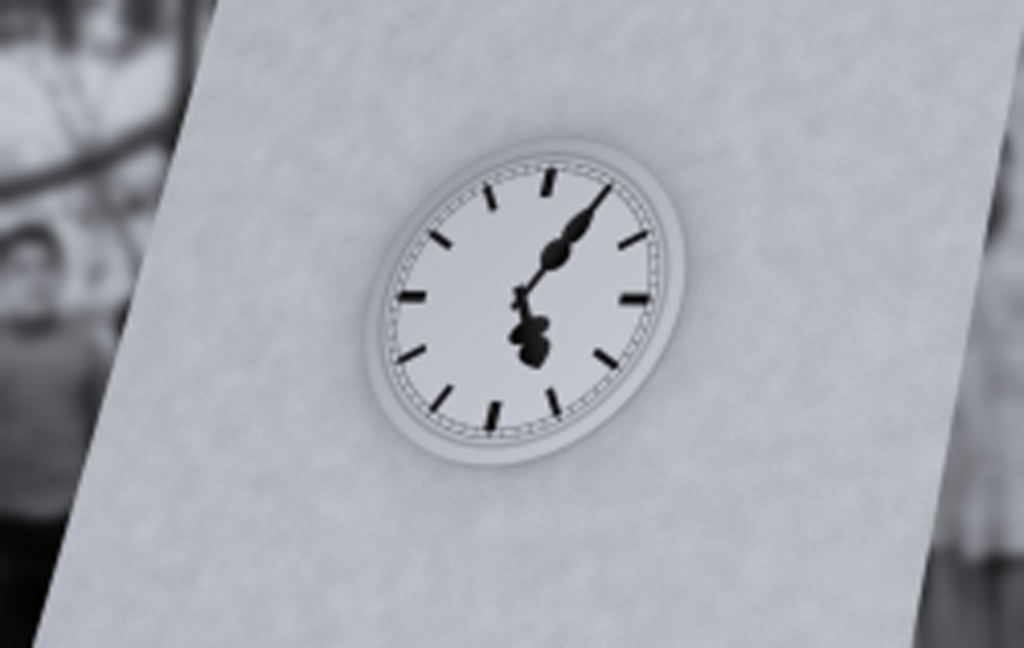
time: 5:05
